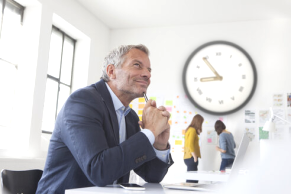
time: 8:54
